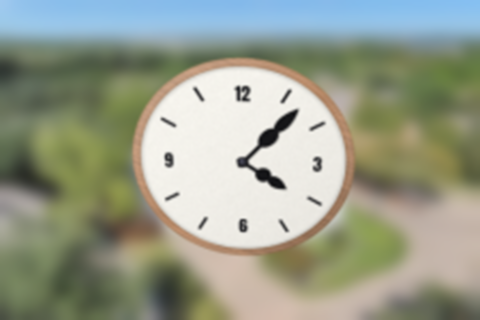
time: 4:07
